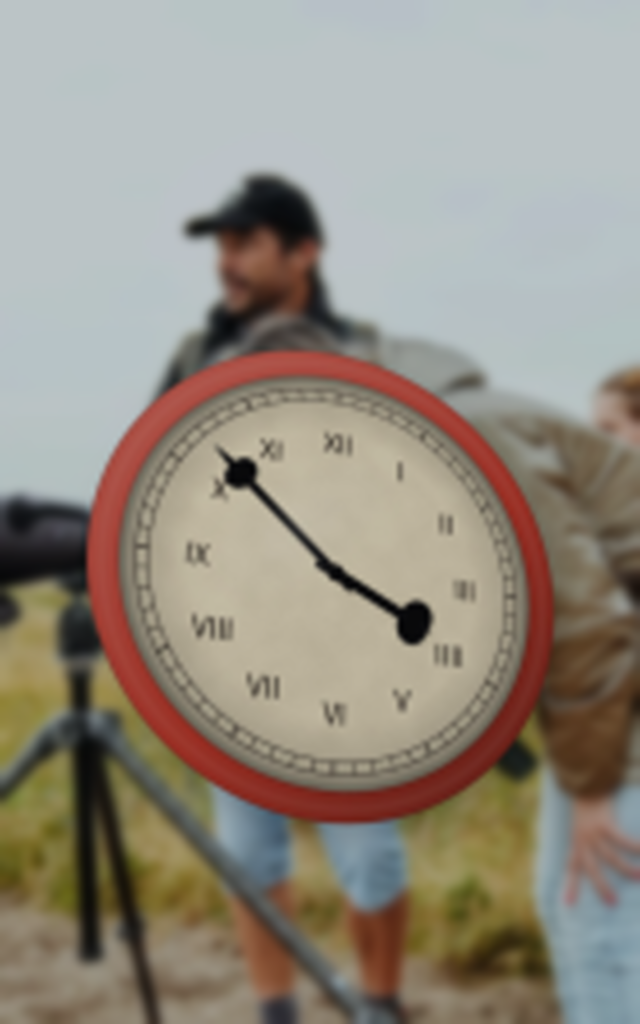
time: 3:52
